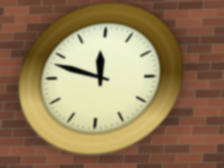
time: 11:48
